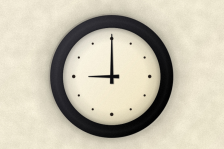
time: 9:00
